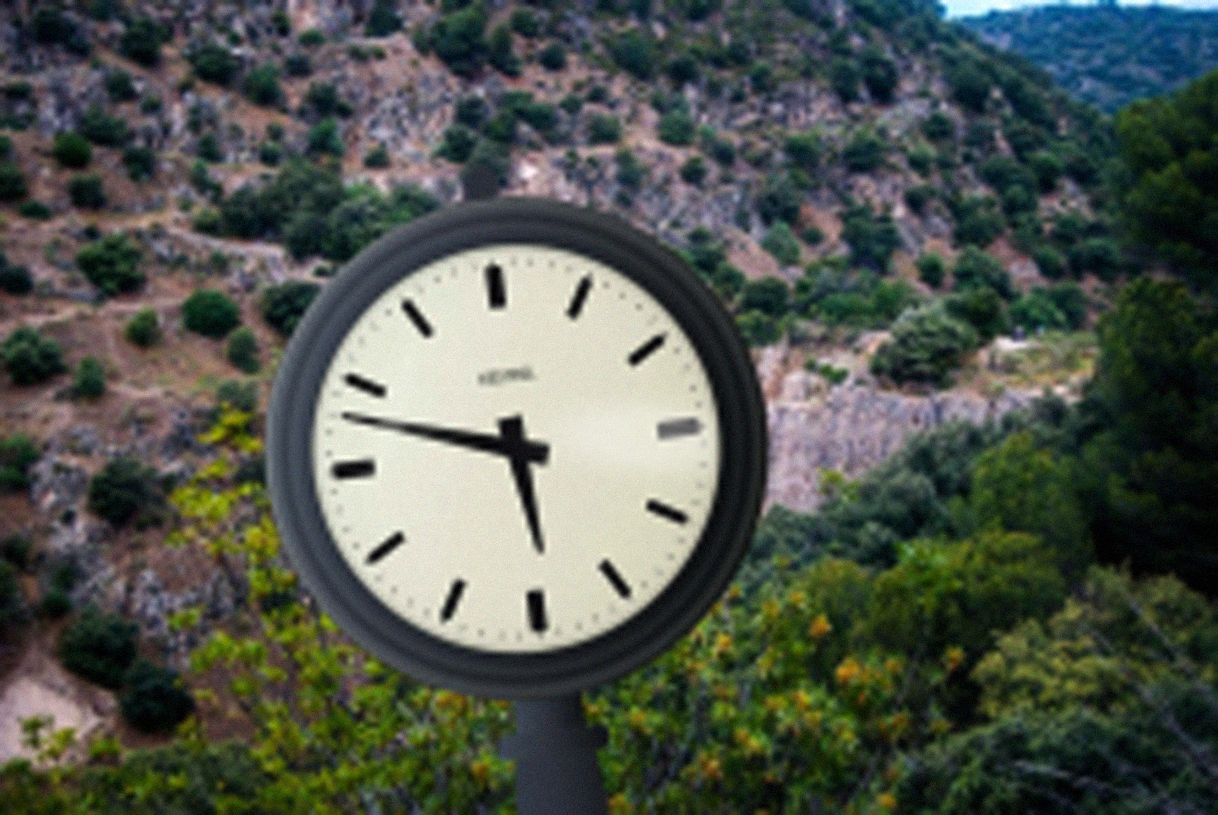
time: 5:48
